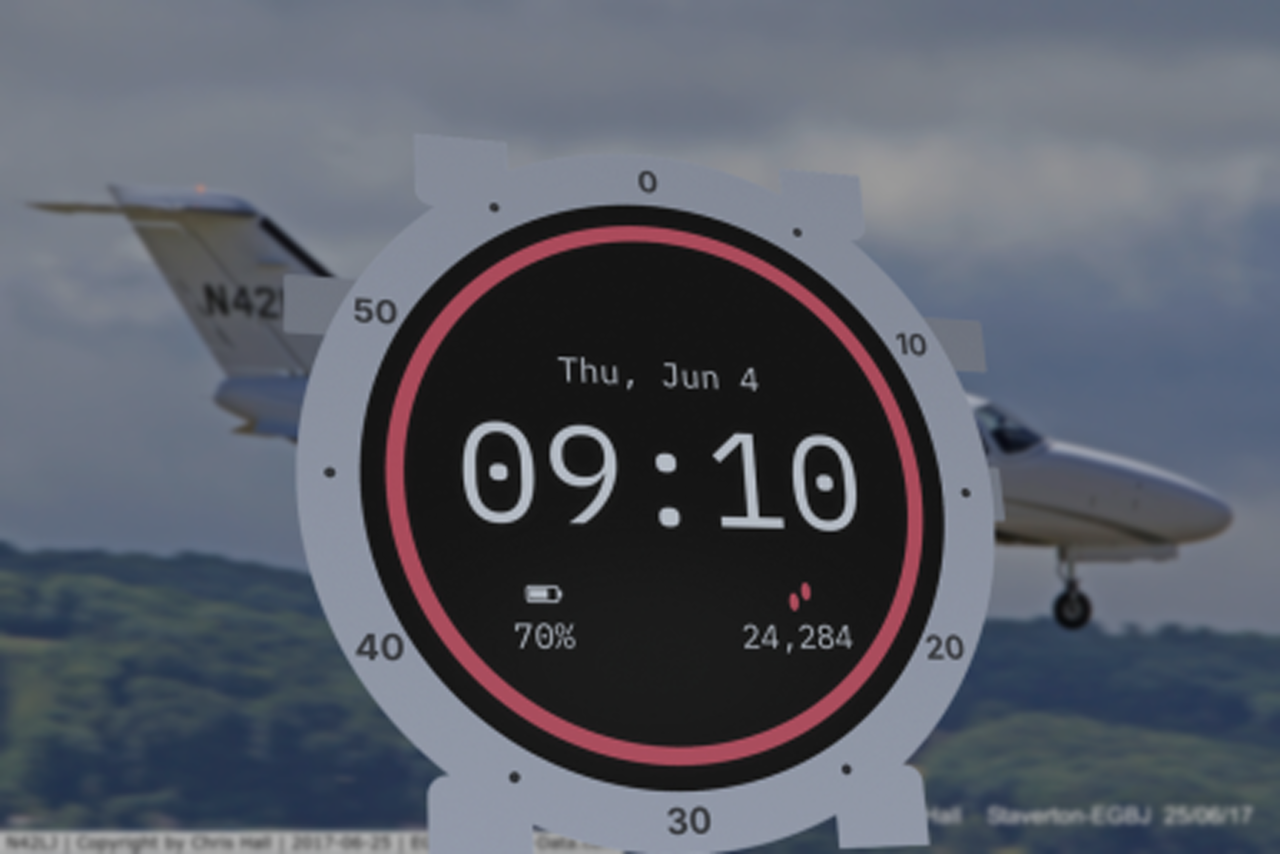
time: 9:10
